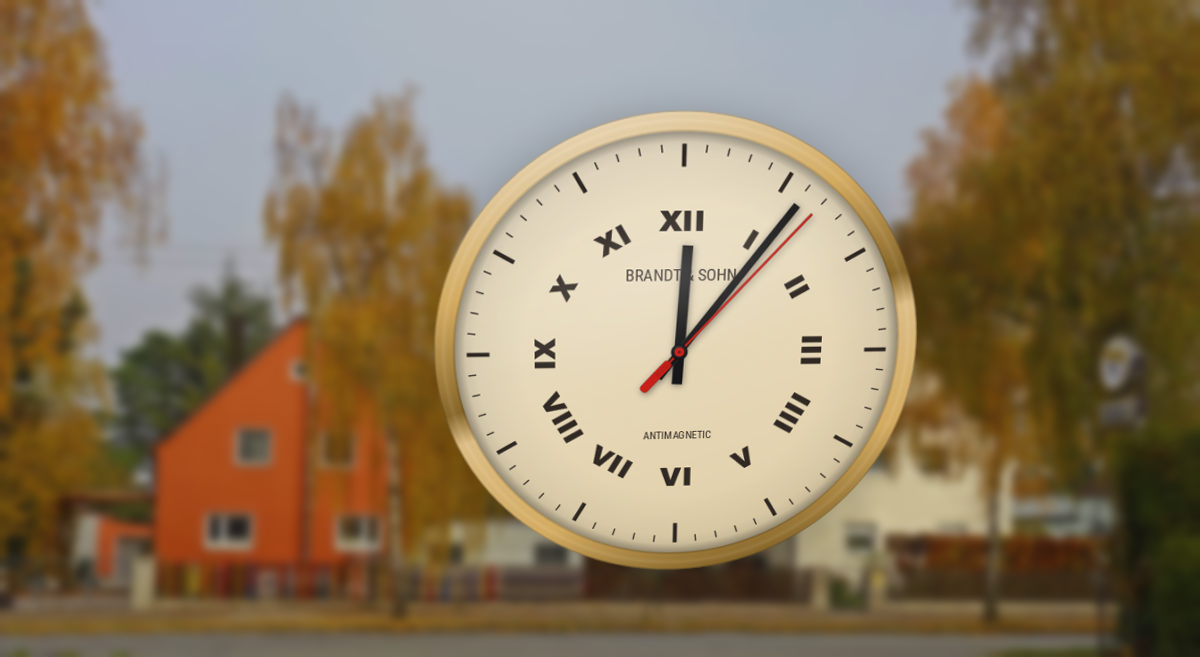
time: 12:06:07
